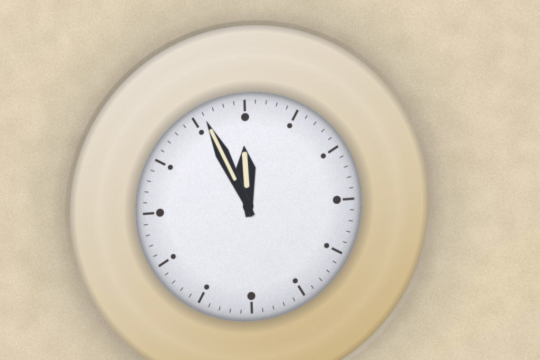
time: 11:56
